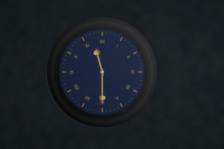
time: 11:30
